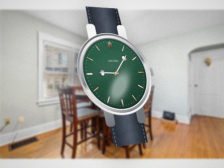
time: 9:07
